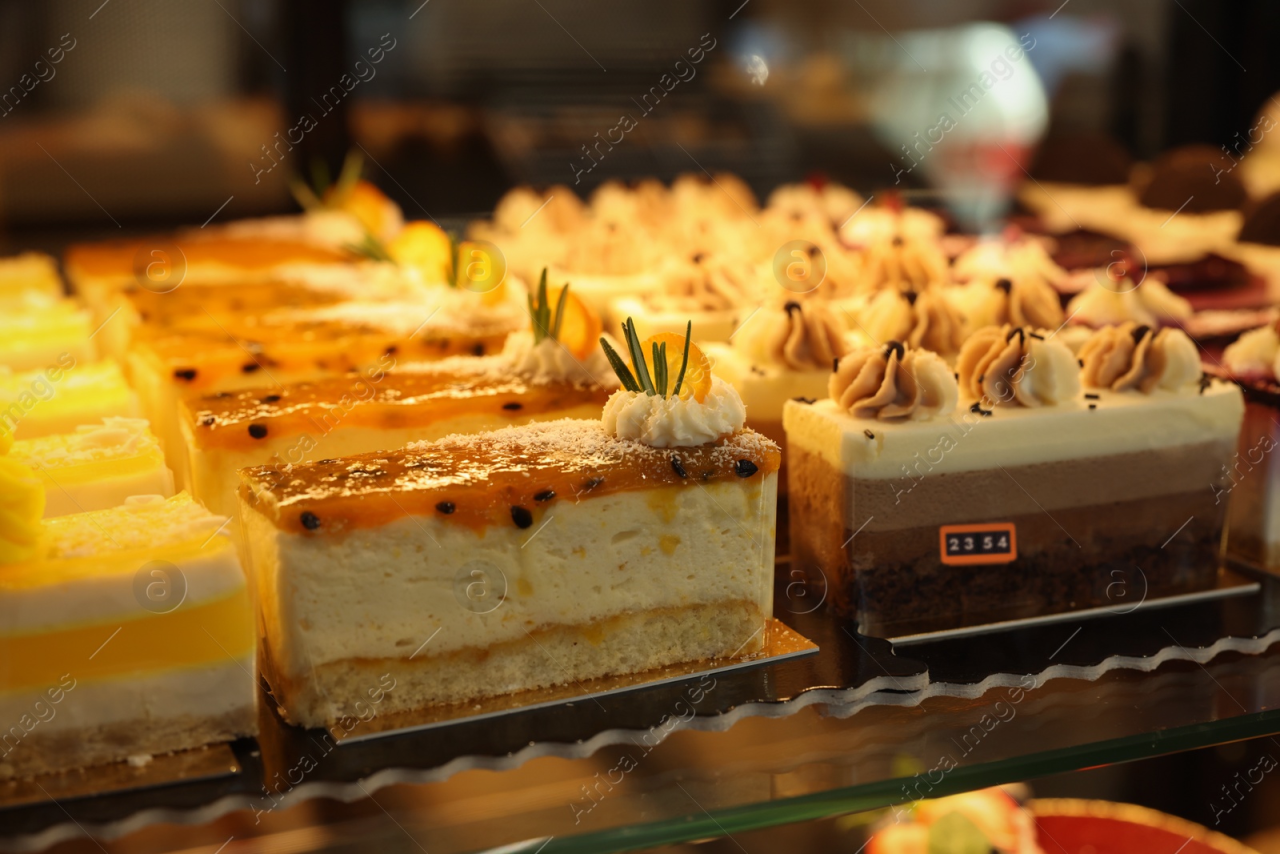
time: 23:54
